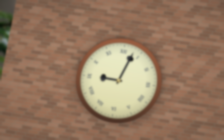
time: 9:03
